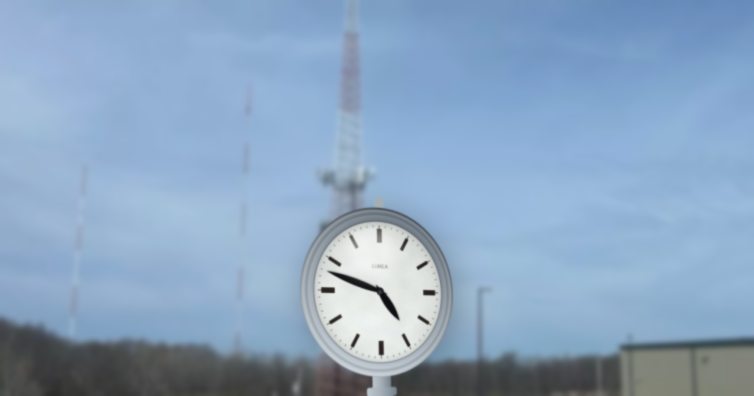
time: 4:48
